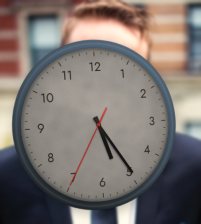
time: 5:24:35
